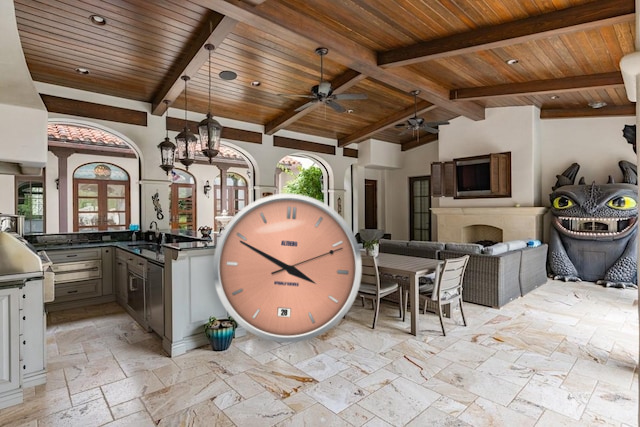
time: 3:49:11
